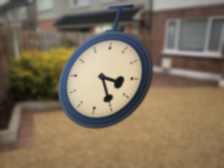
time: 3:25
